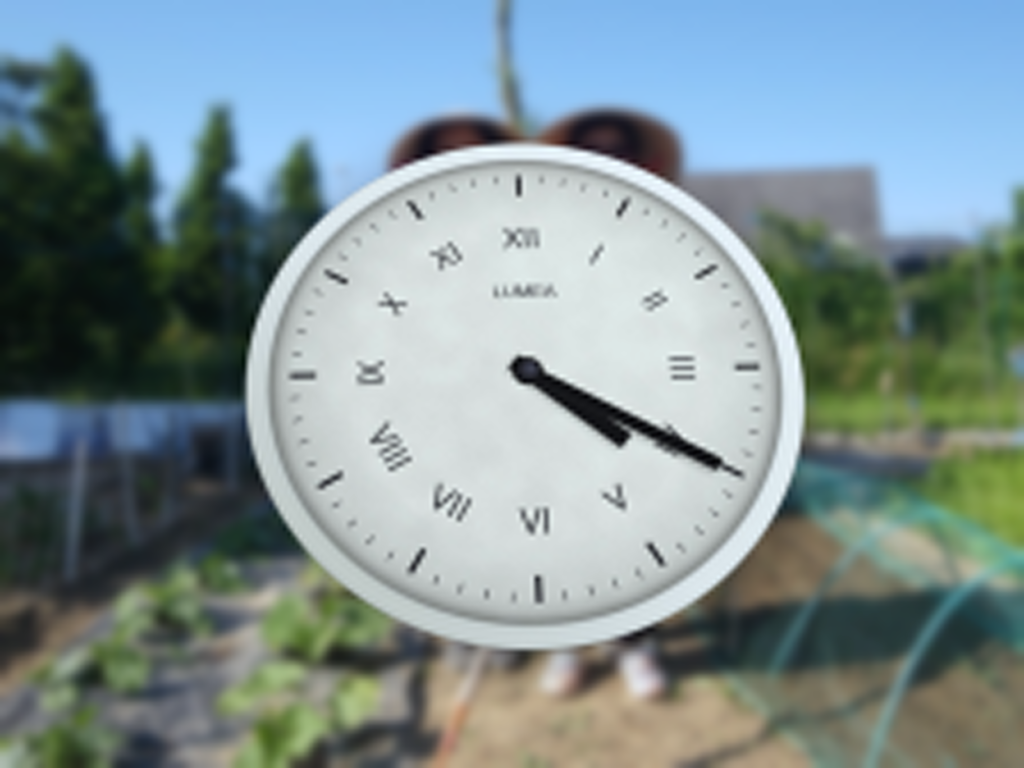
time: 4:20
